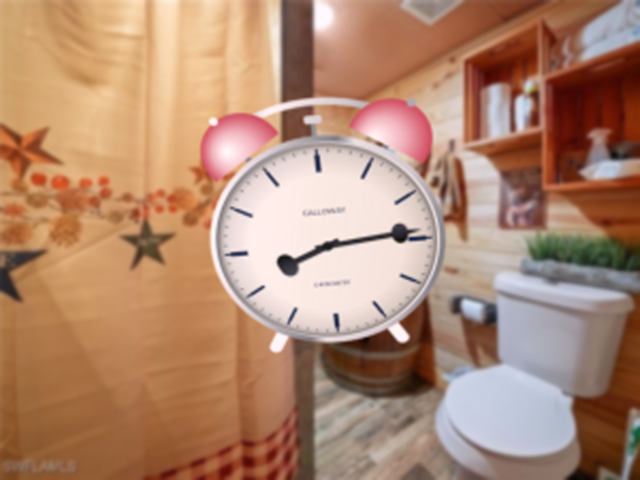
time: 8:14
